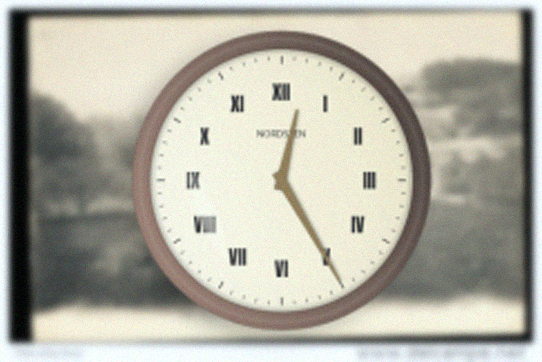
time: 12:25
